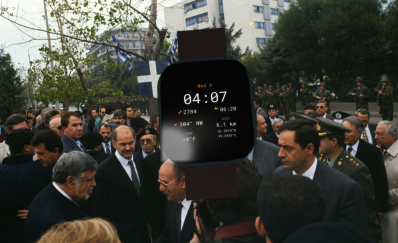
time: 4:07
